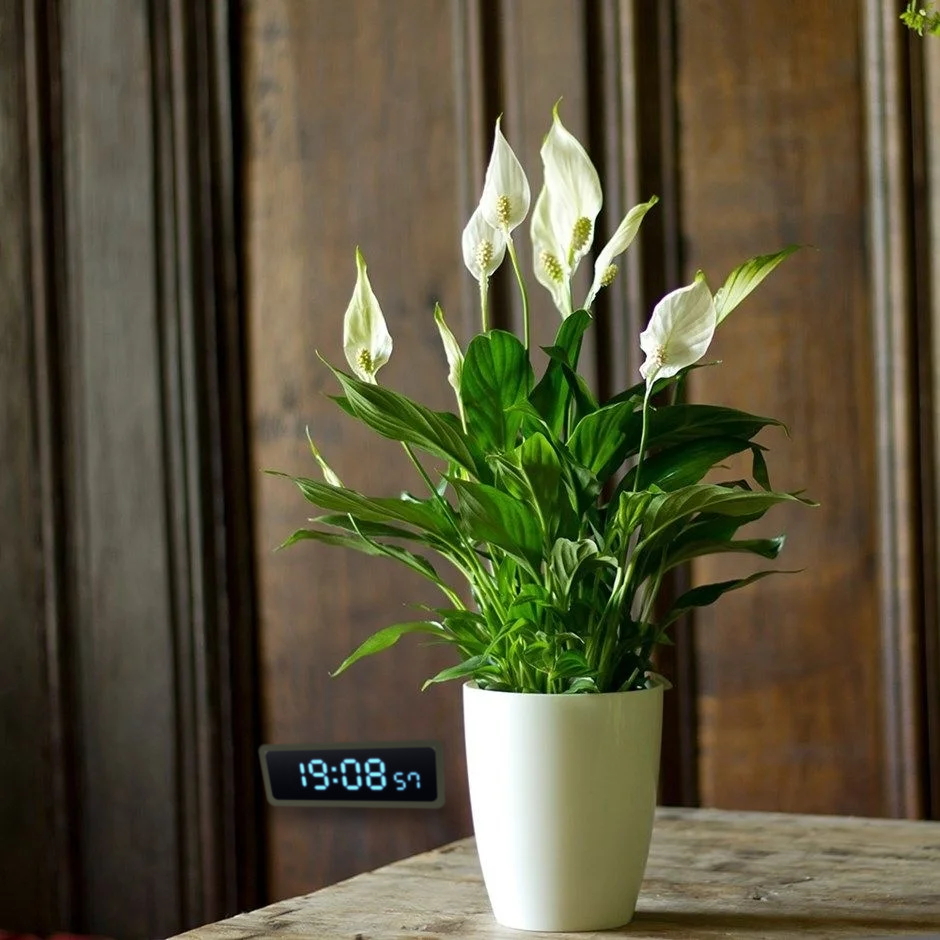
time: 19:08:57
